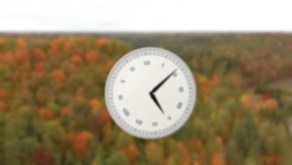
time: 5:09
